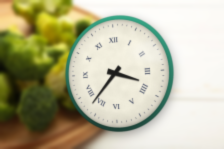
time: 3:37
